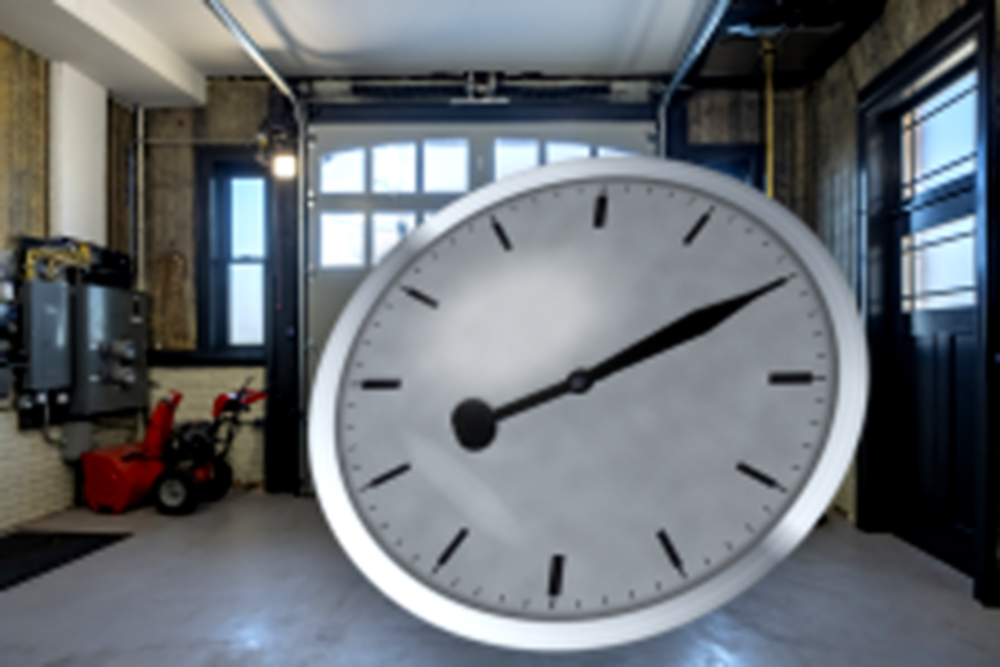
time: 8:10
